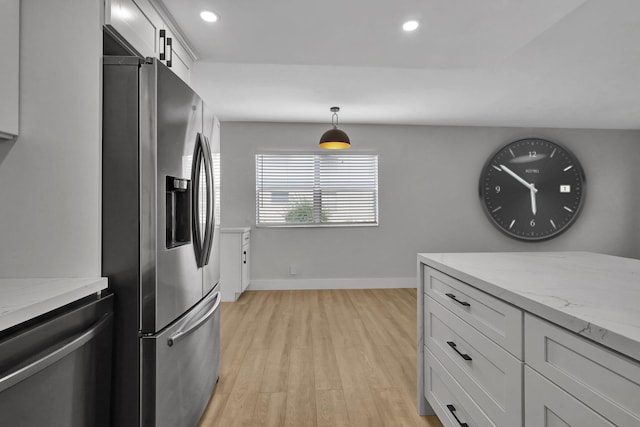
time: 5:51
